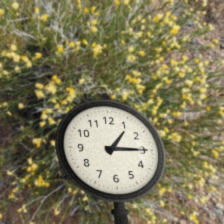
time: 1:15
